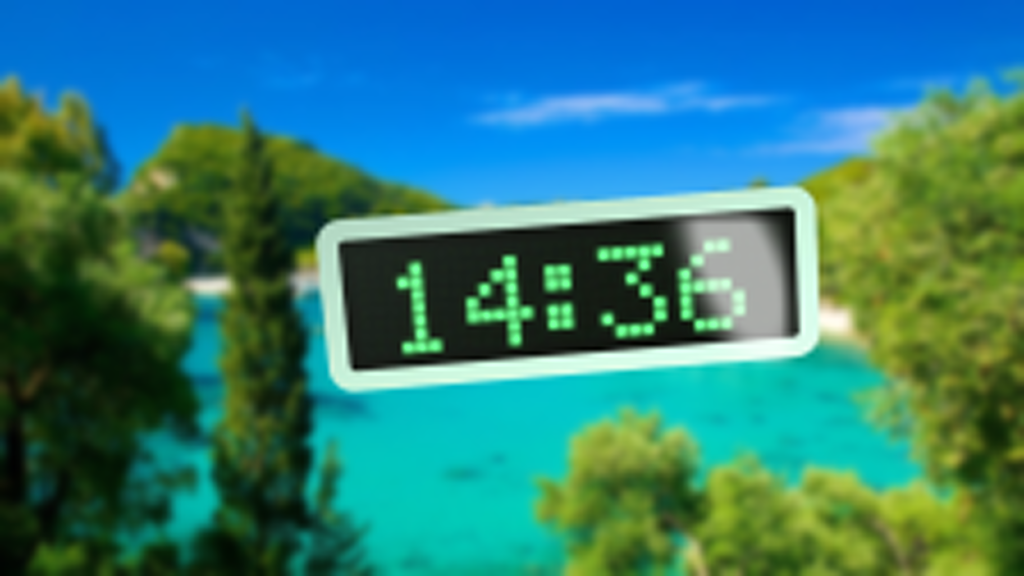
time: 14:36
